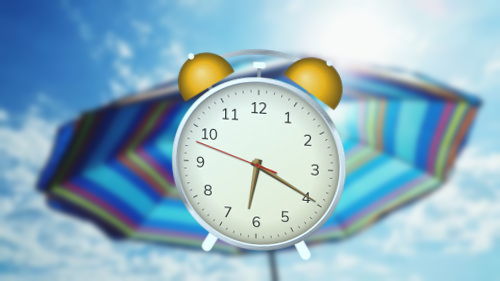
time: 6:19:48
